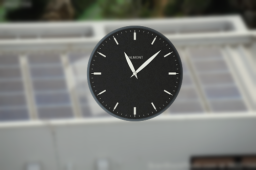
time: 11:08
